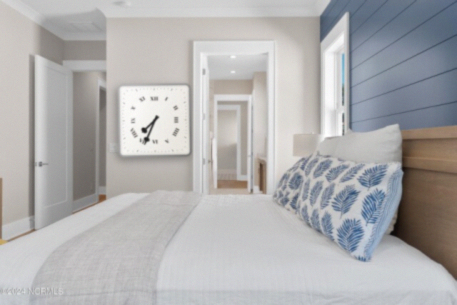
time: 7:34
